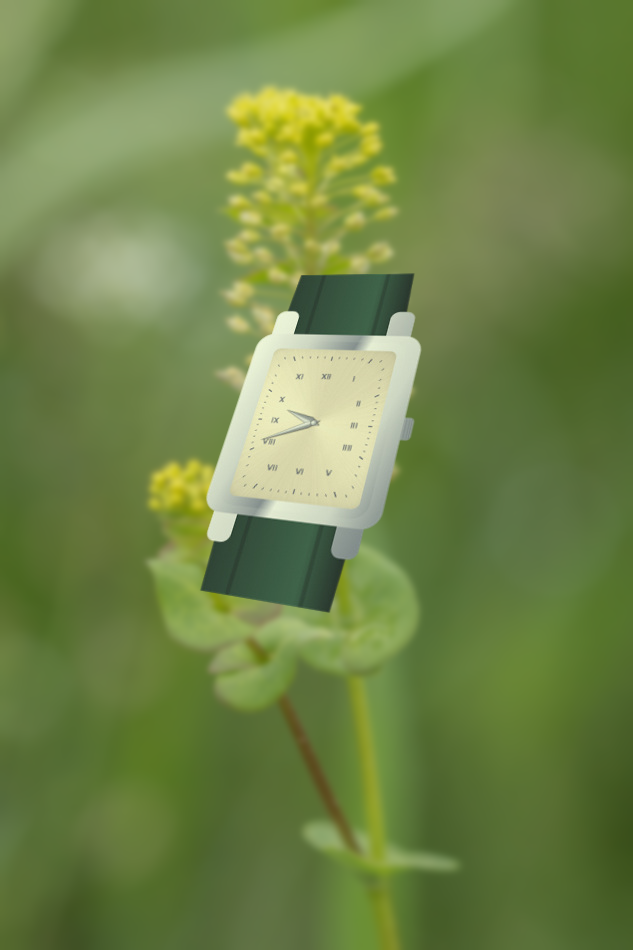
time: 9:41
